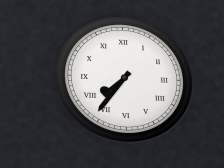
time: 7:36
